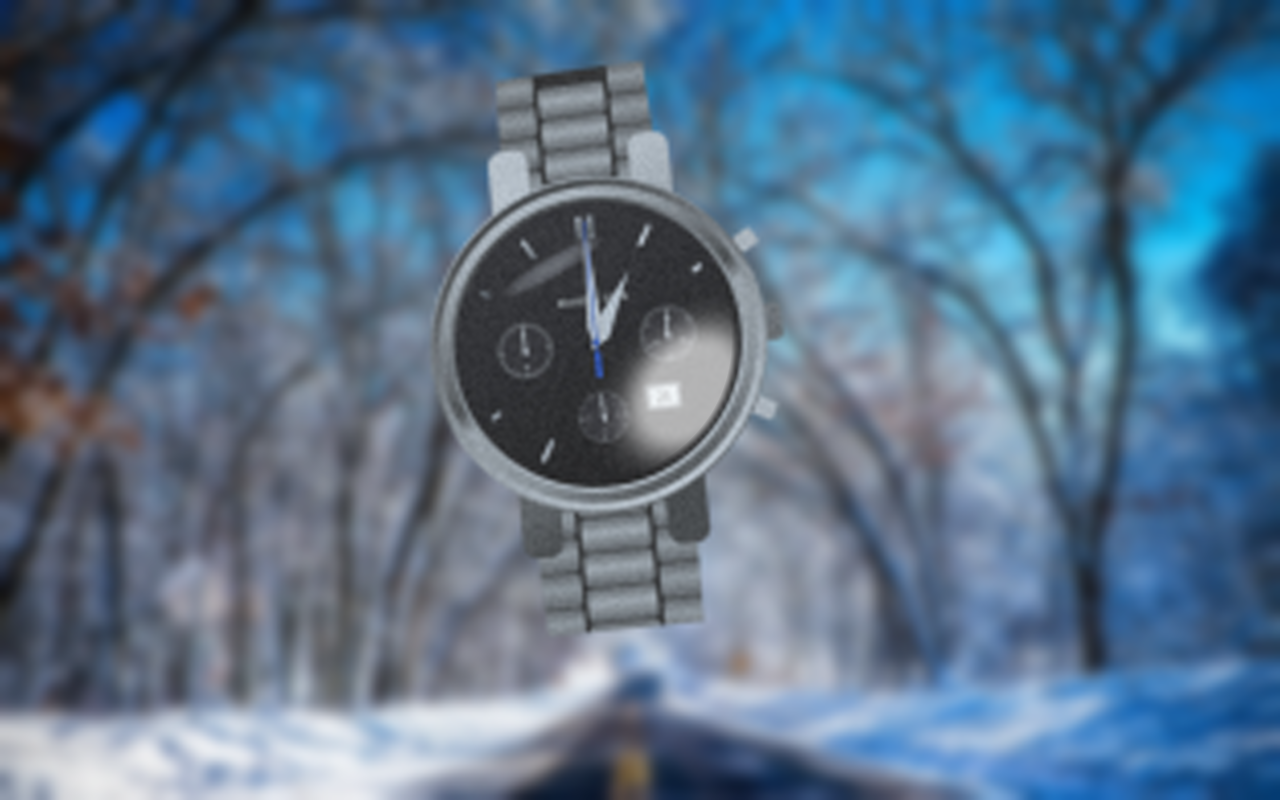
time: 1:00
